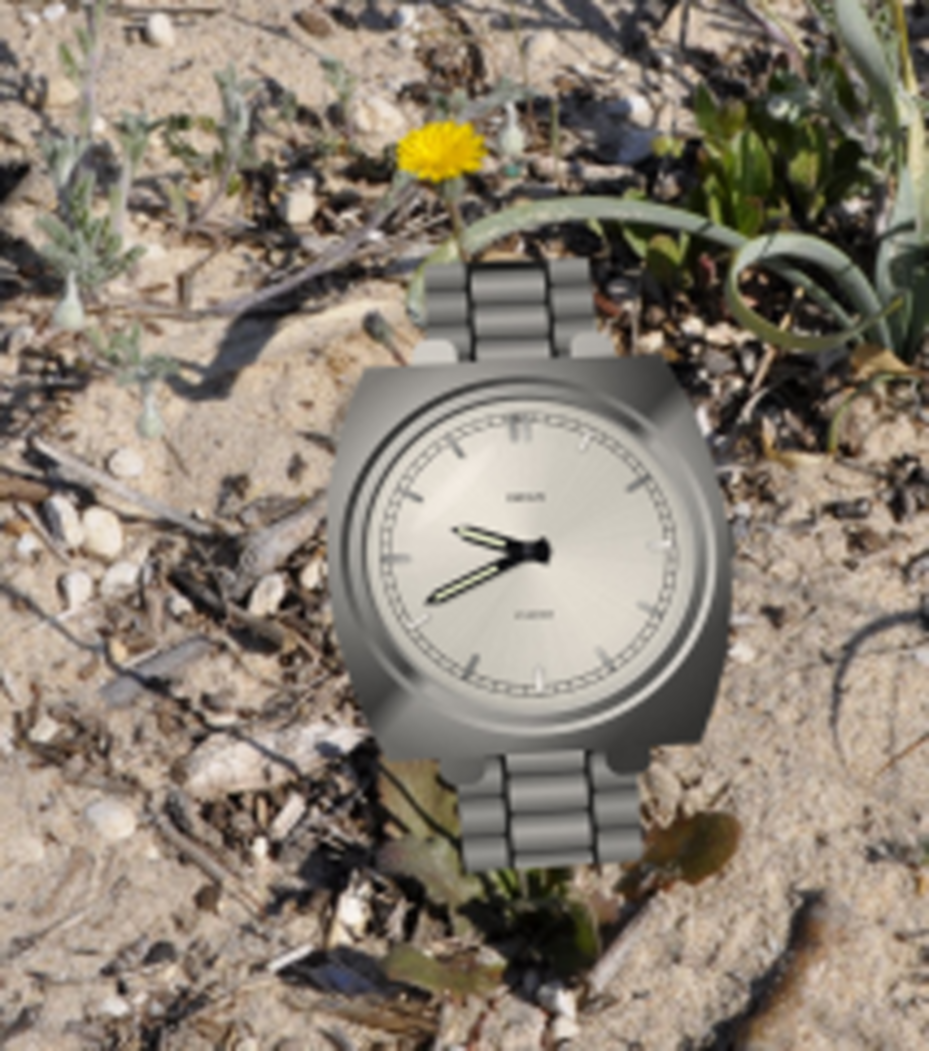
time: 9:41
